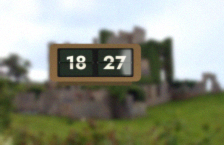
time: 18:27
